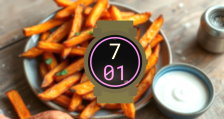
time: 7:01
